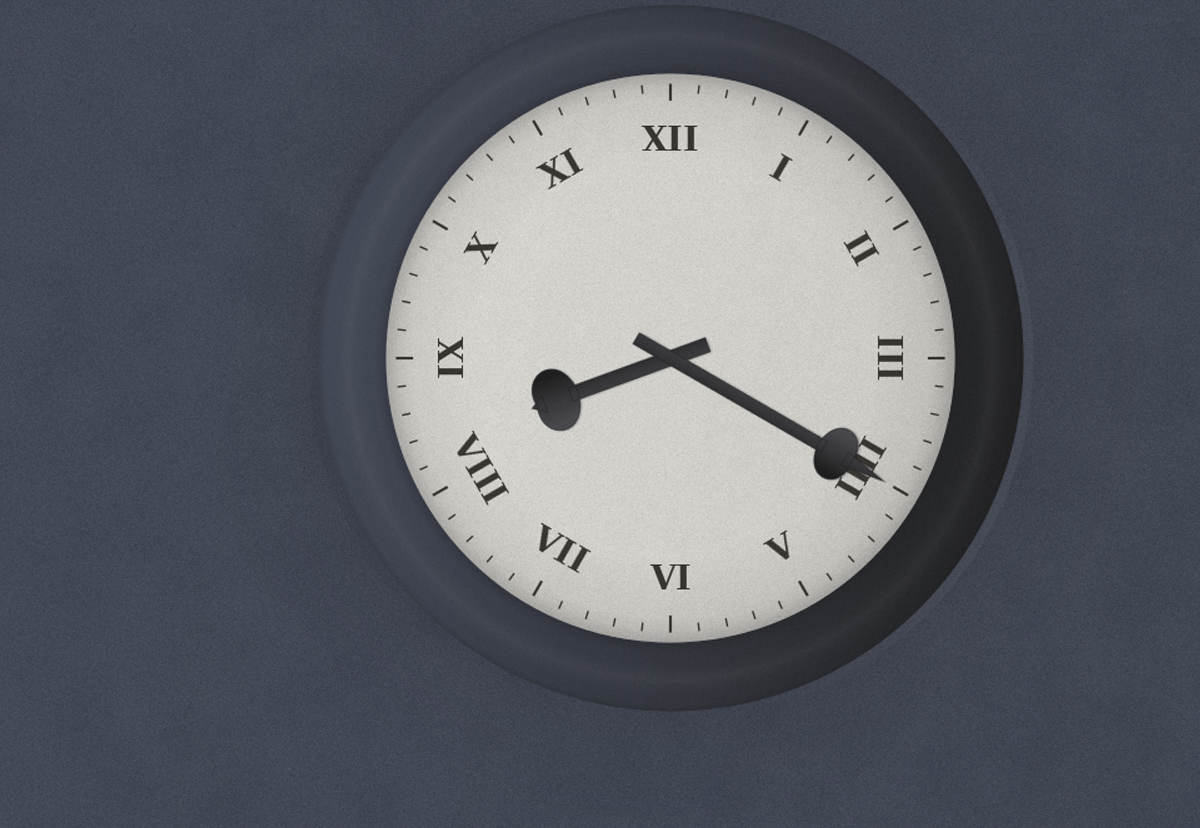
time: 8:20
